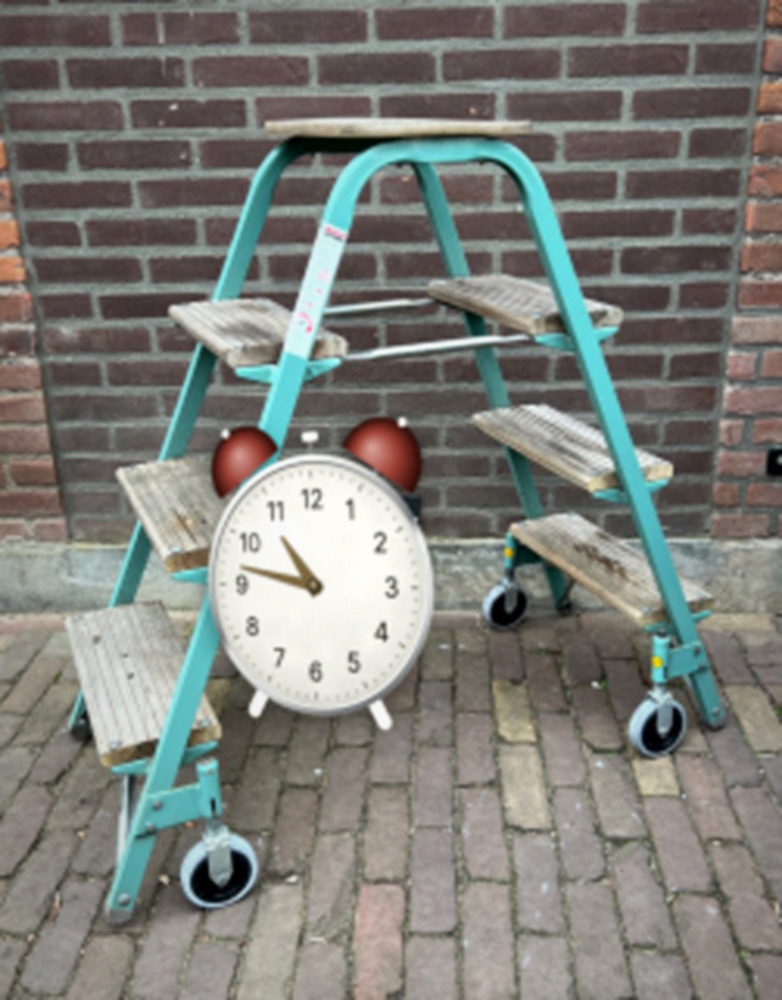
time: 10:47
